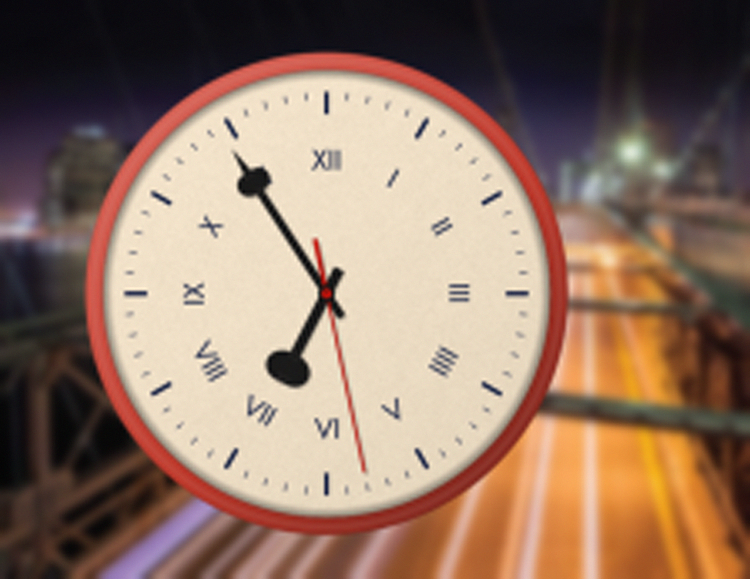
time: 6:54:28
